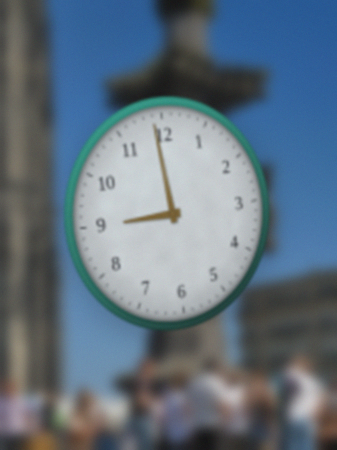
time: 8:59
